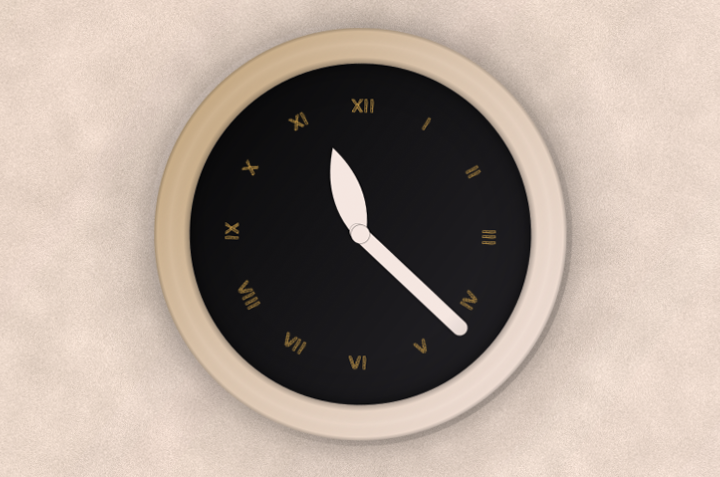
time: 11:22
